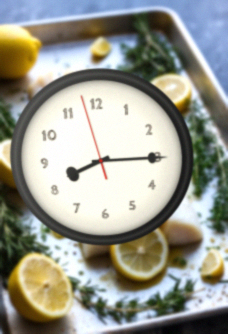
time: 8:14:58
